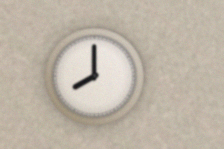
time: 8:00
